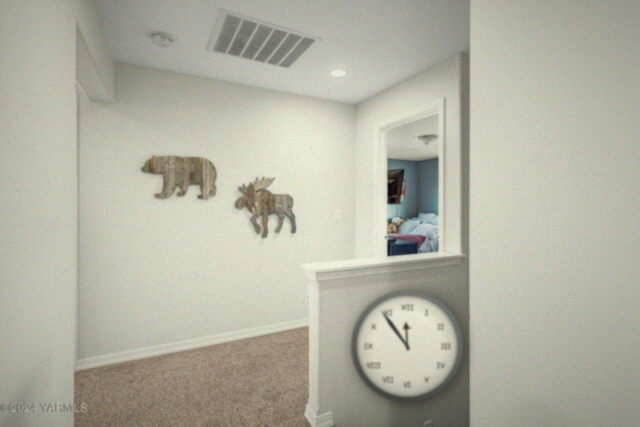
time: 11:54
